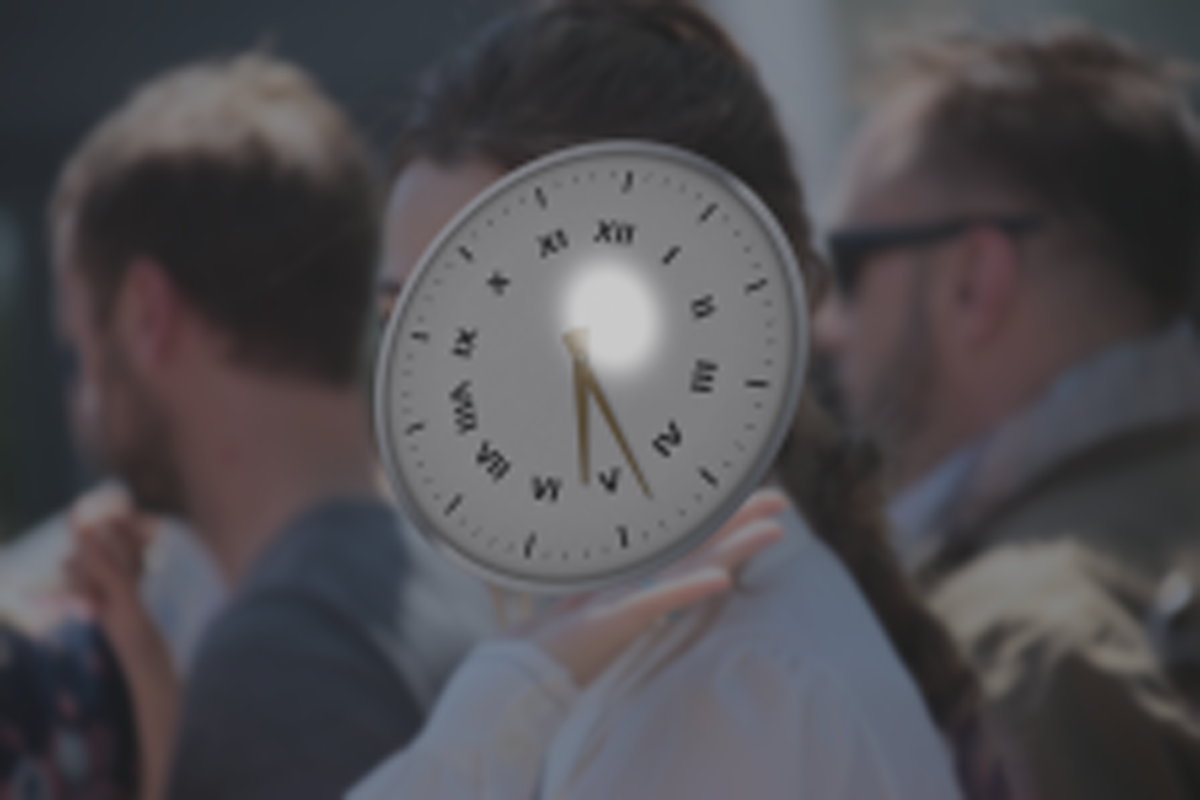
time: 5:23
